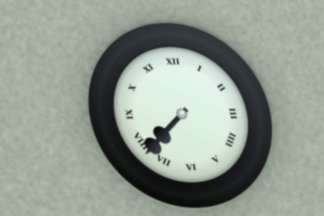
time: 7:38
